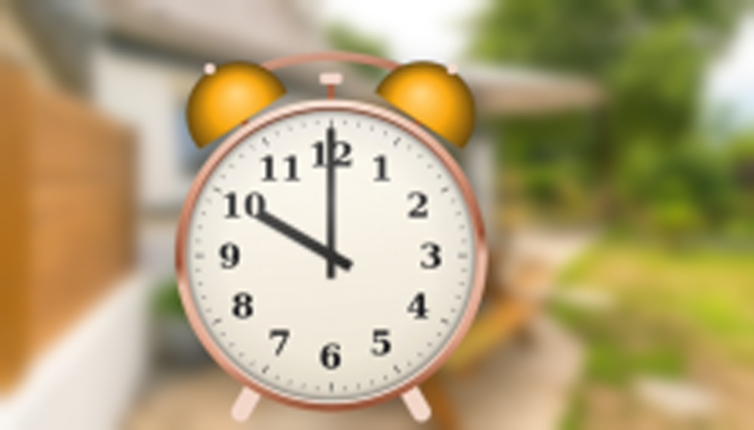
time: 10:00
